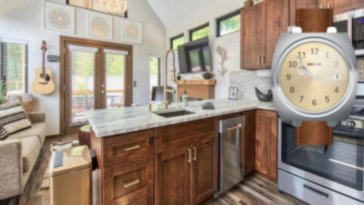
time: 9:53
